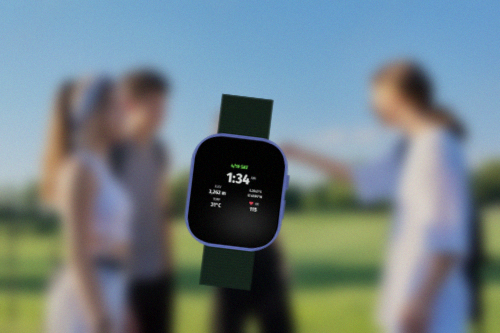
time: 1:34
